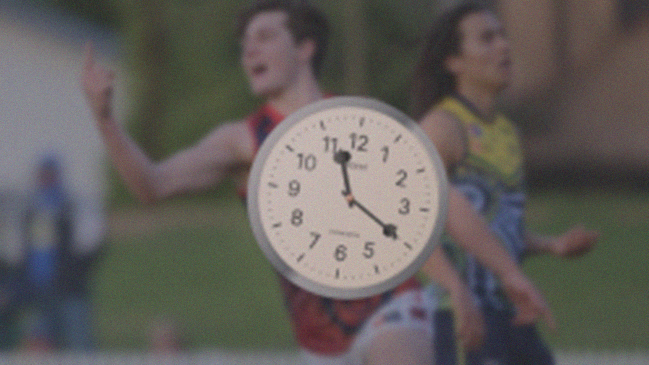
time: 11:20
